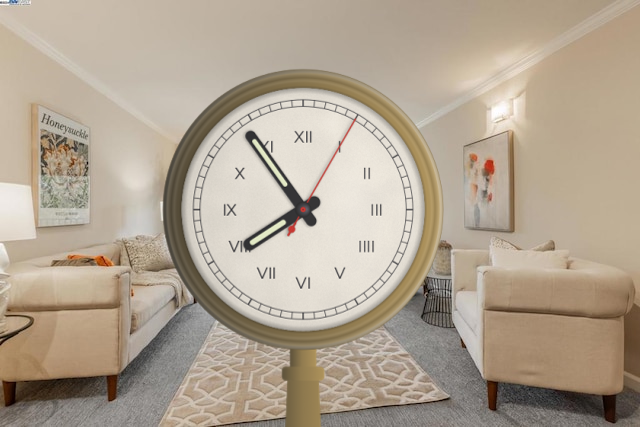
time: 7:54:05
